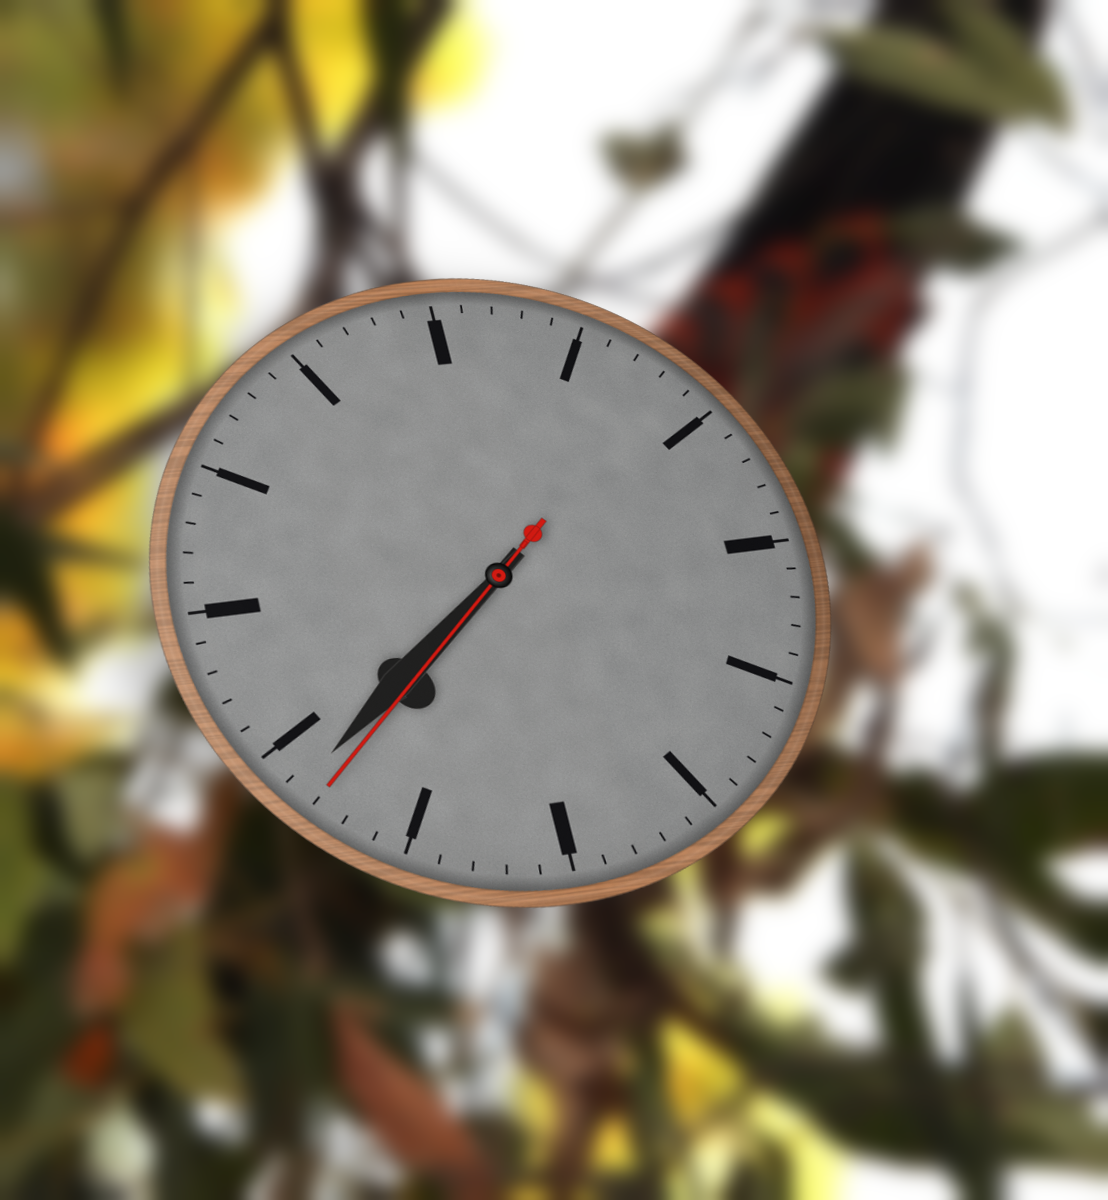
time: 7:38:38
